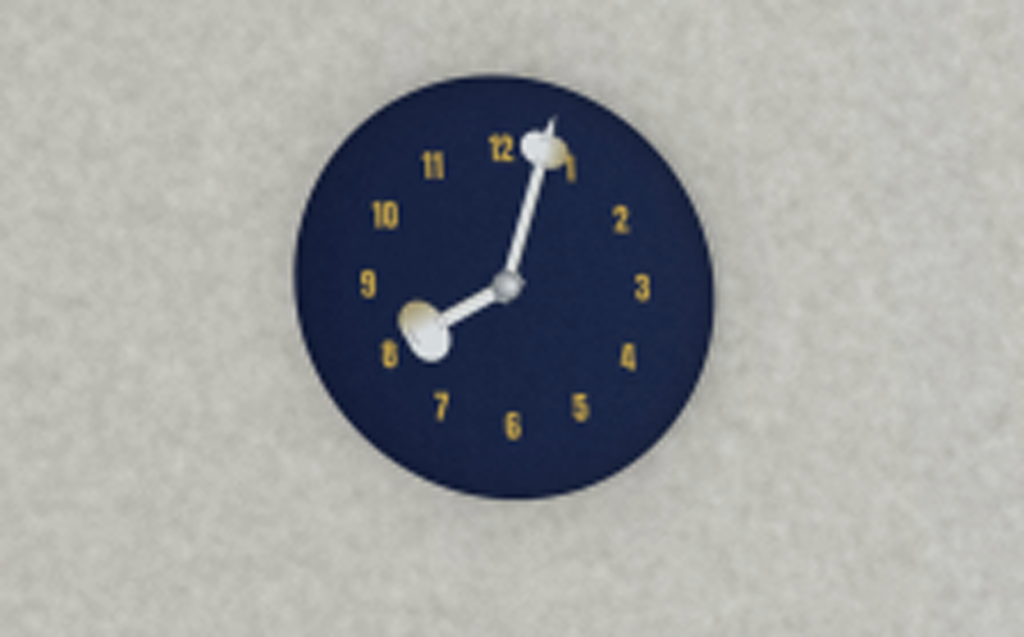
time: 8:03
